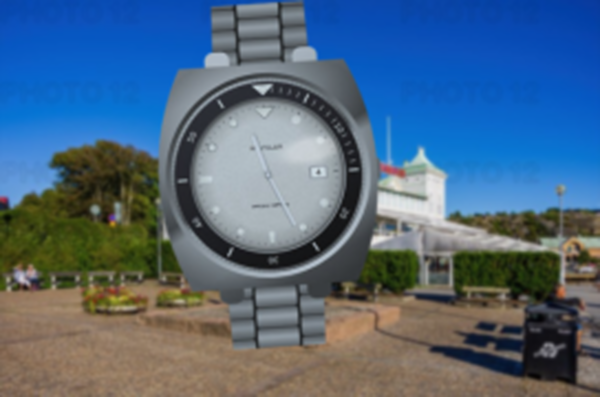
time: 11:26
